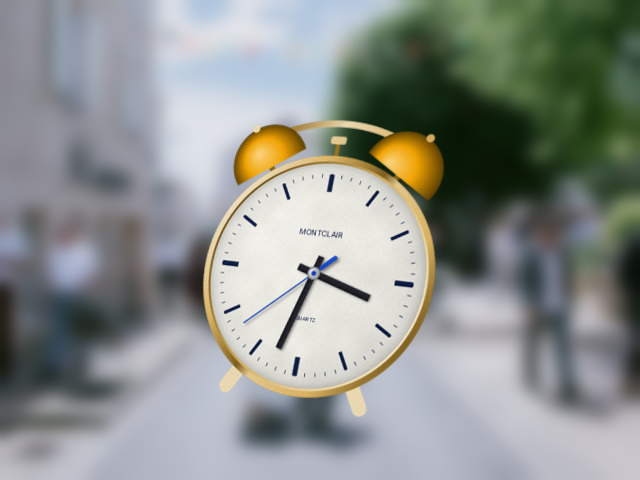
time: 3:32:38
